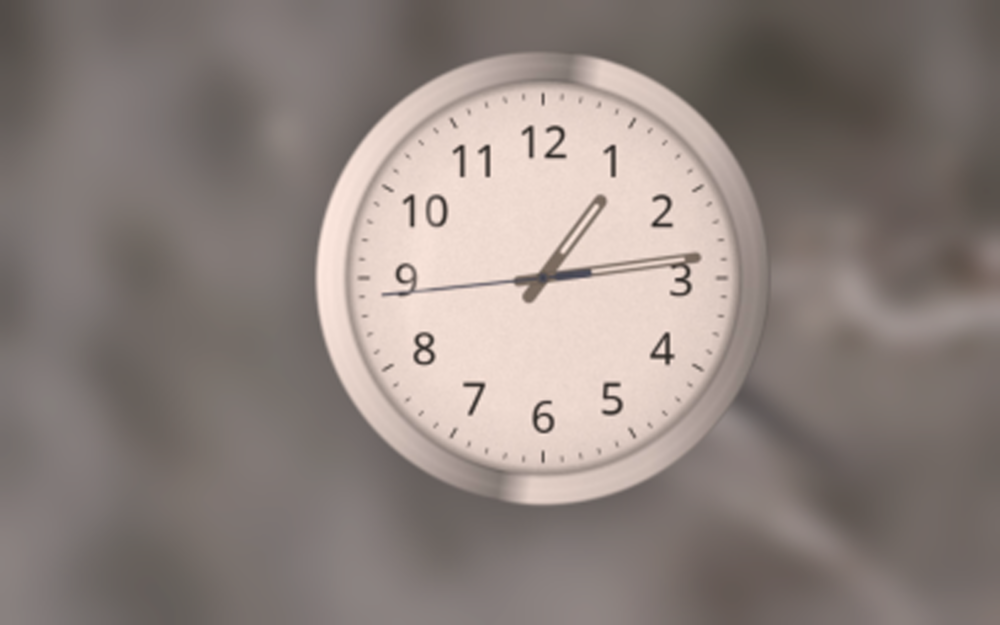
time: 1:13:44
